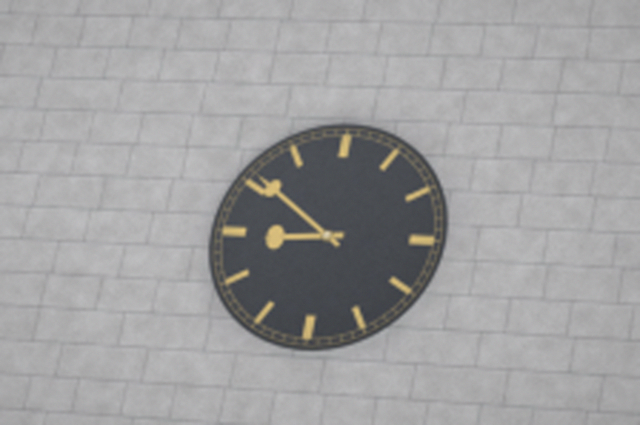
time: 8:51
